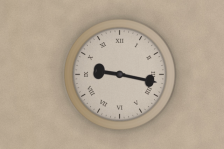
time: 9:17
